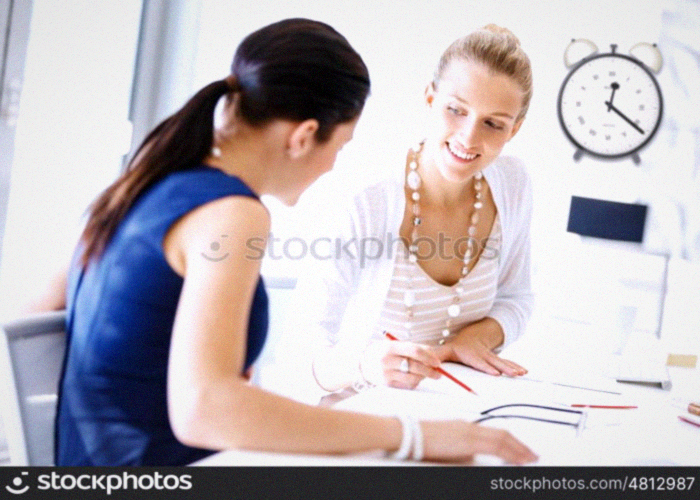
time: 12:21
